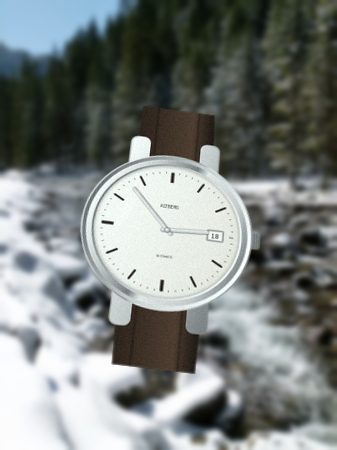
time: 2:53
